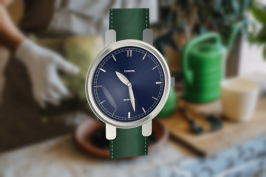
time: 10:28
